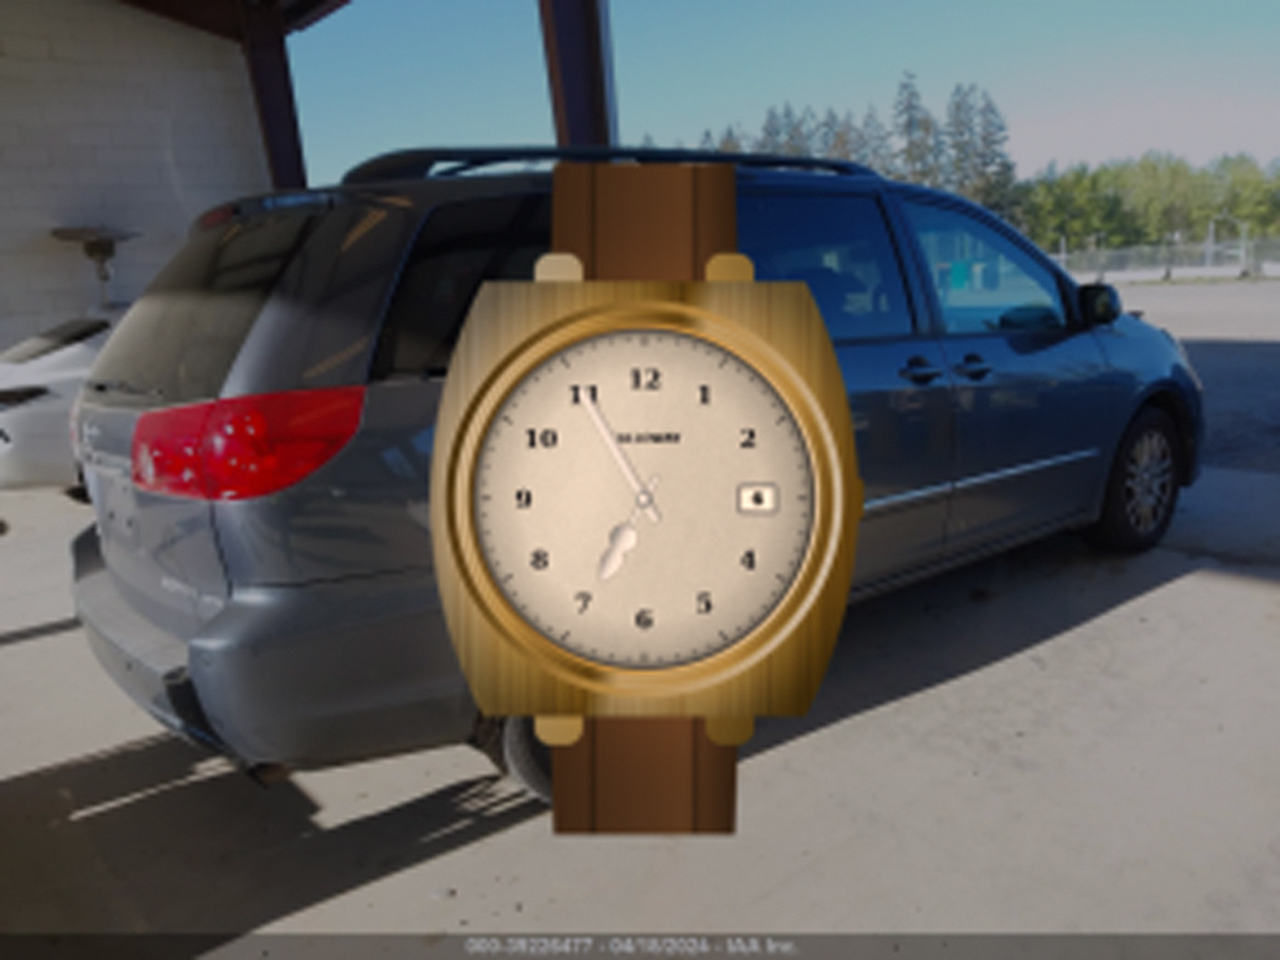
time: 6:55
